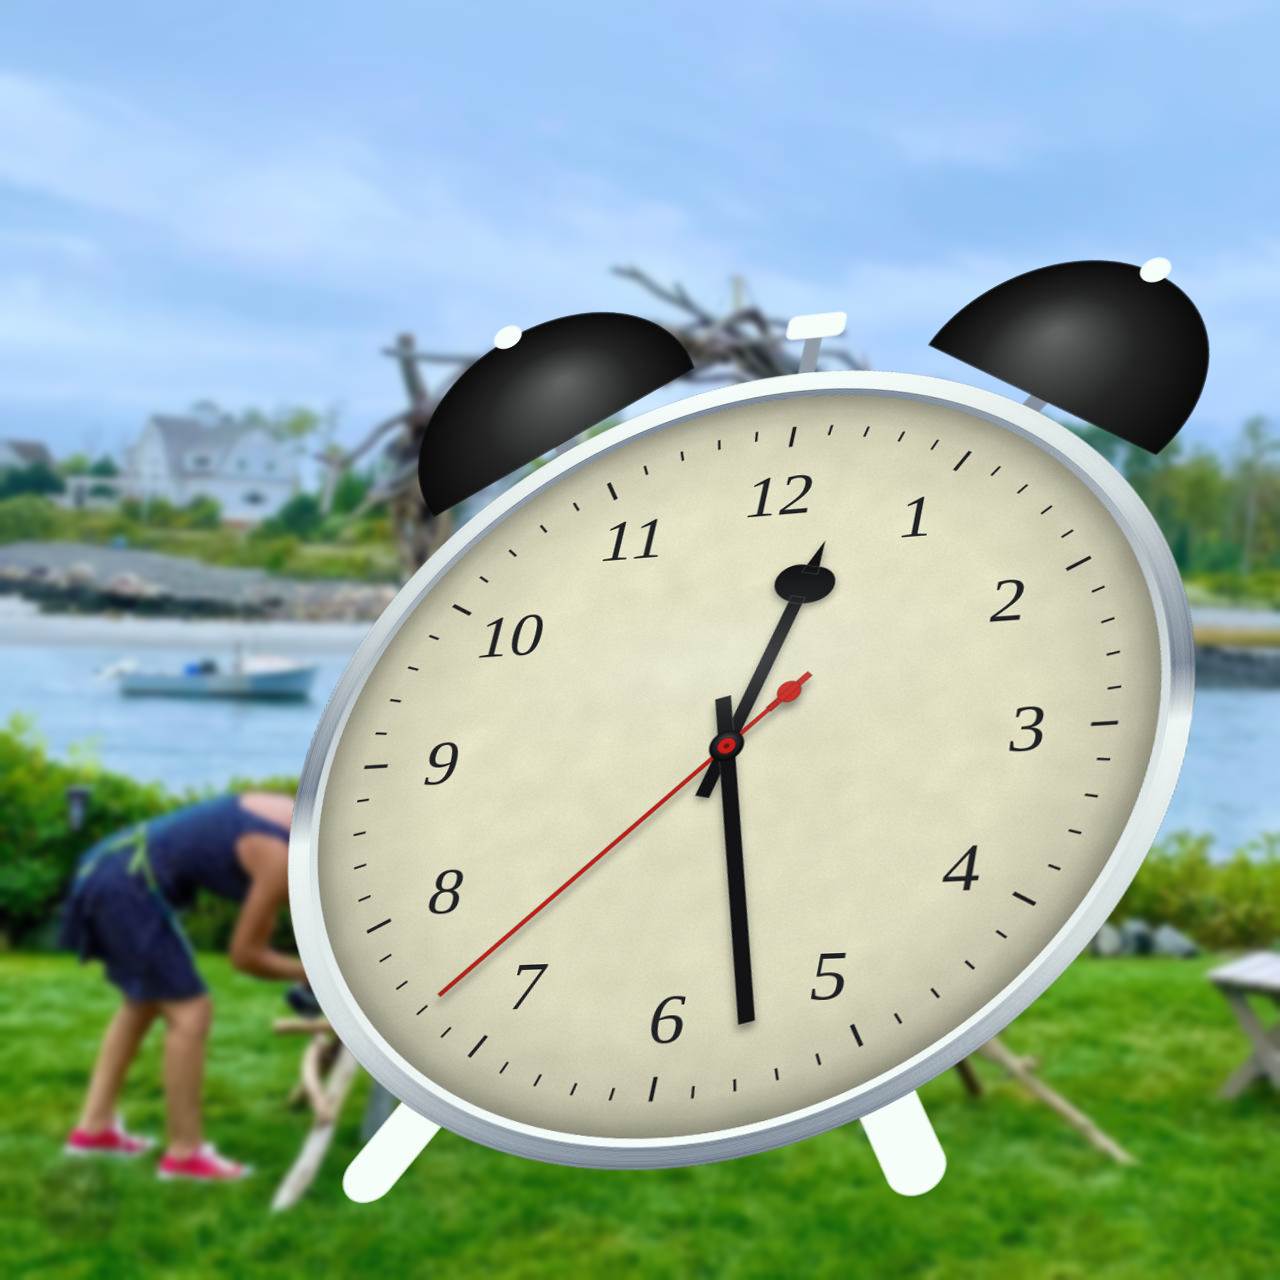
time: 12:27:37
